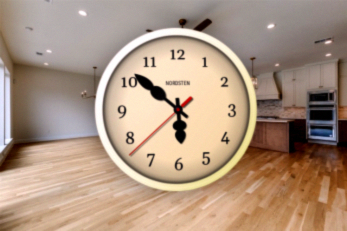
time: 5:51:38
